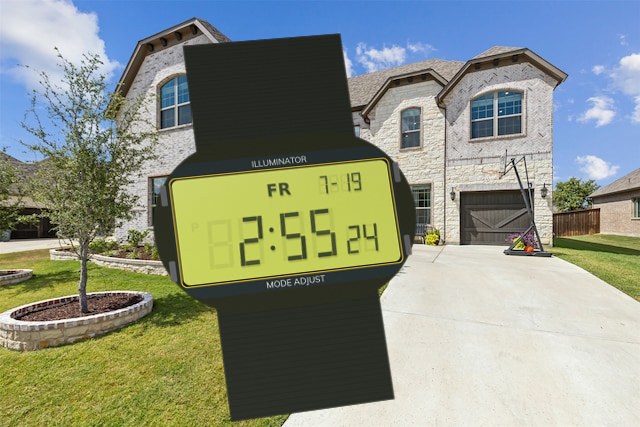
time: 2:55:24
